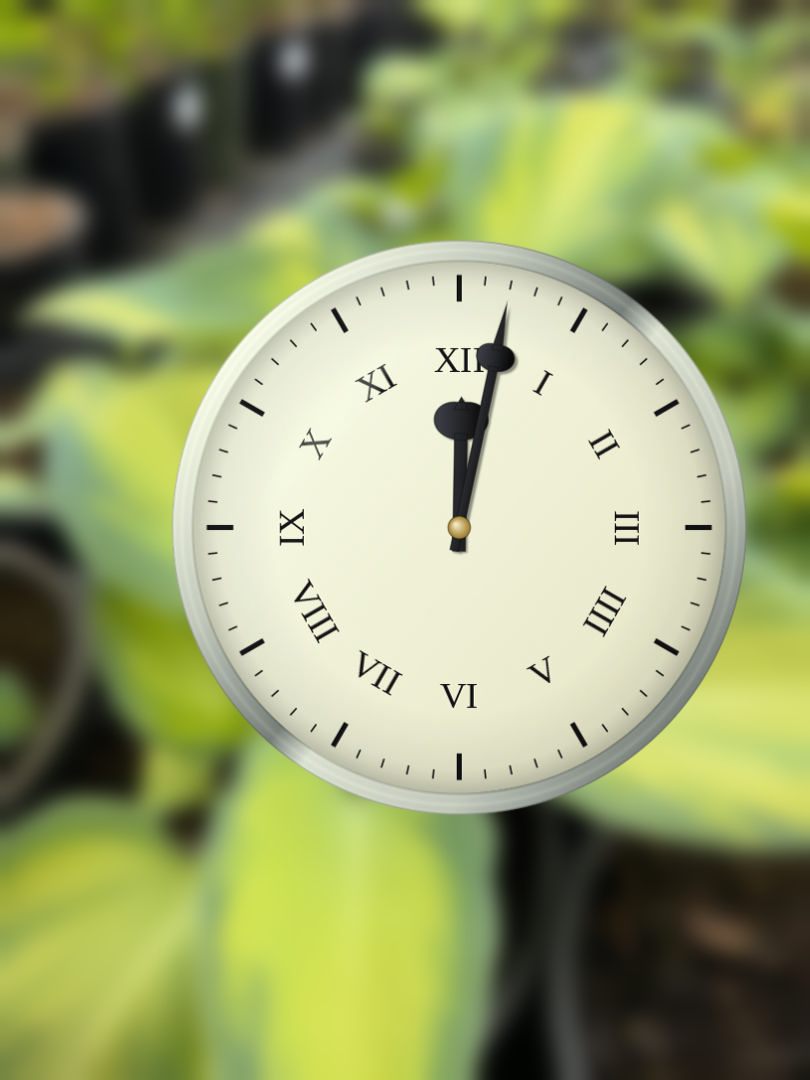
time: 12:02
